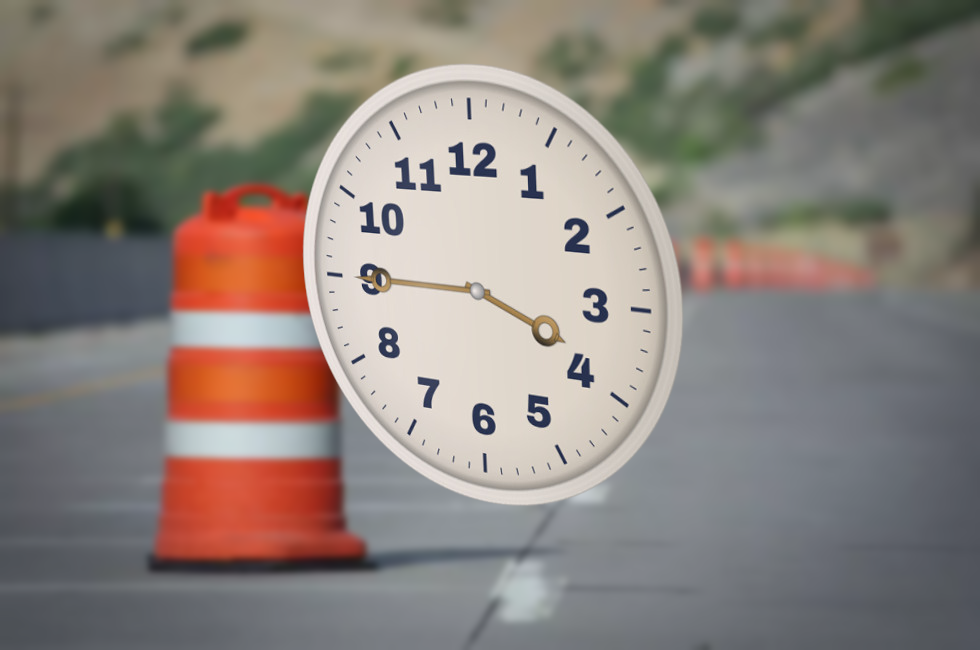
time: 3:45
